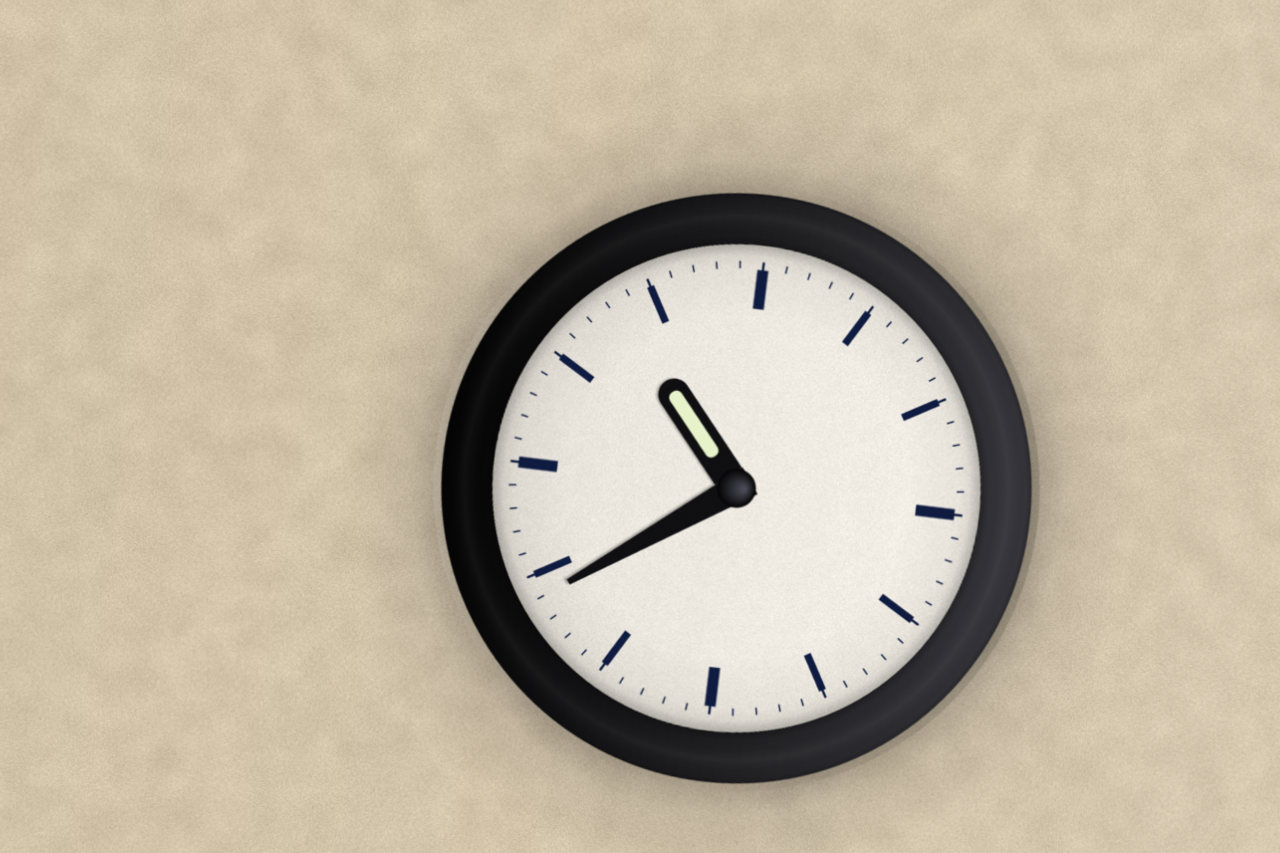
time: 10:39
